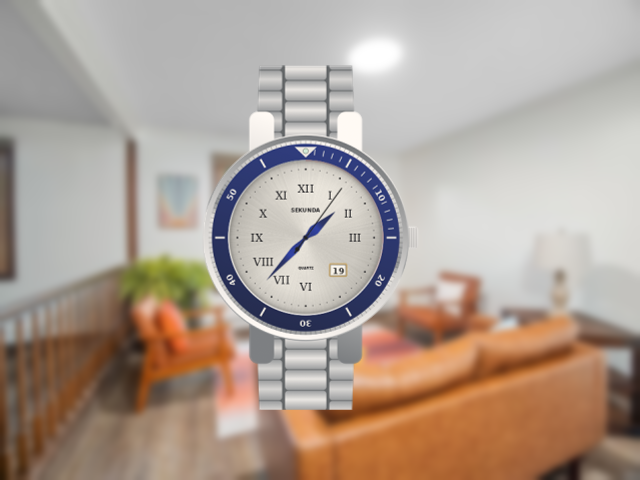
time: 1:37:06
